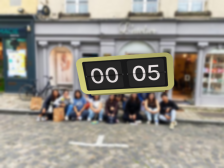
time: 0:05
